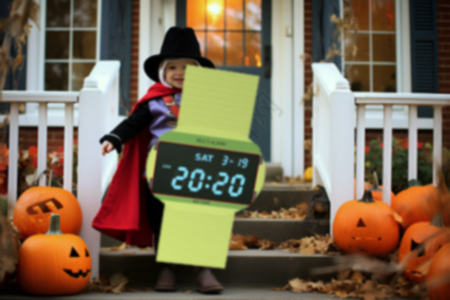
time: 20:20
